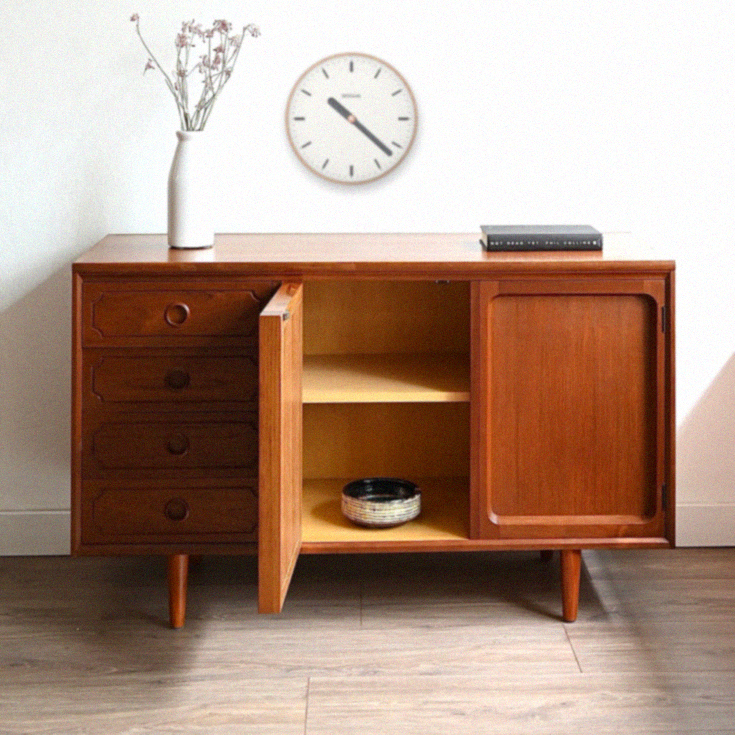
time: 10:22
